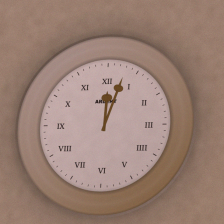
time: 12:03
